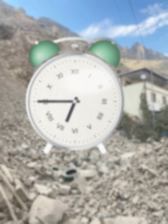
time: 6:45
